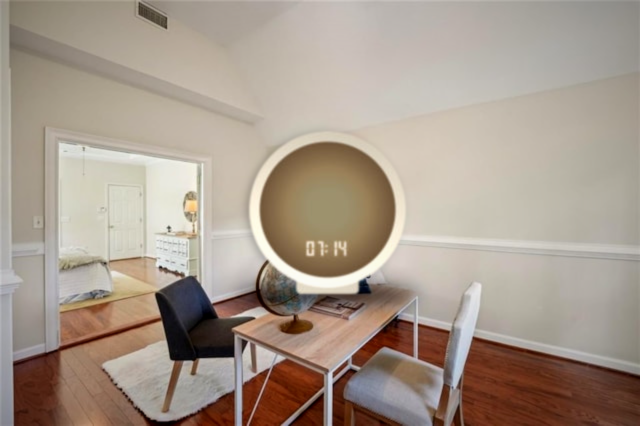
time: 7:14
